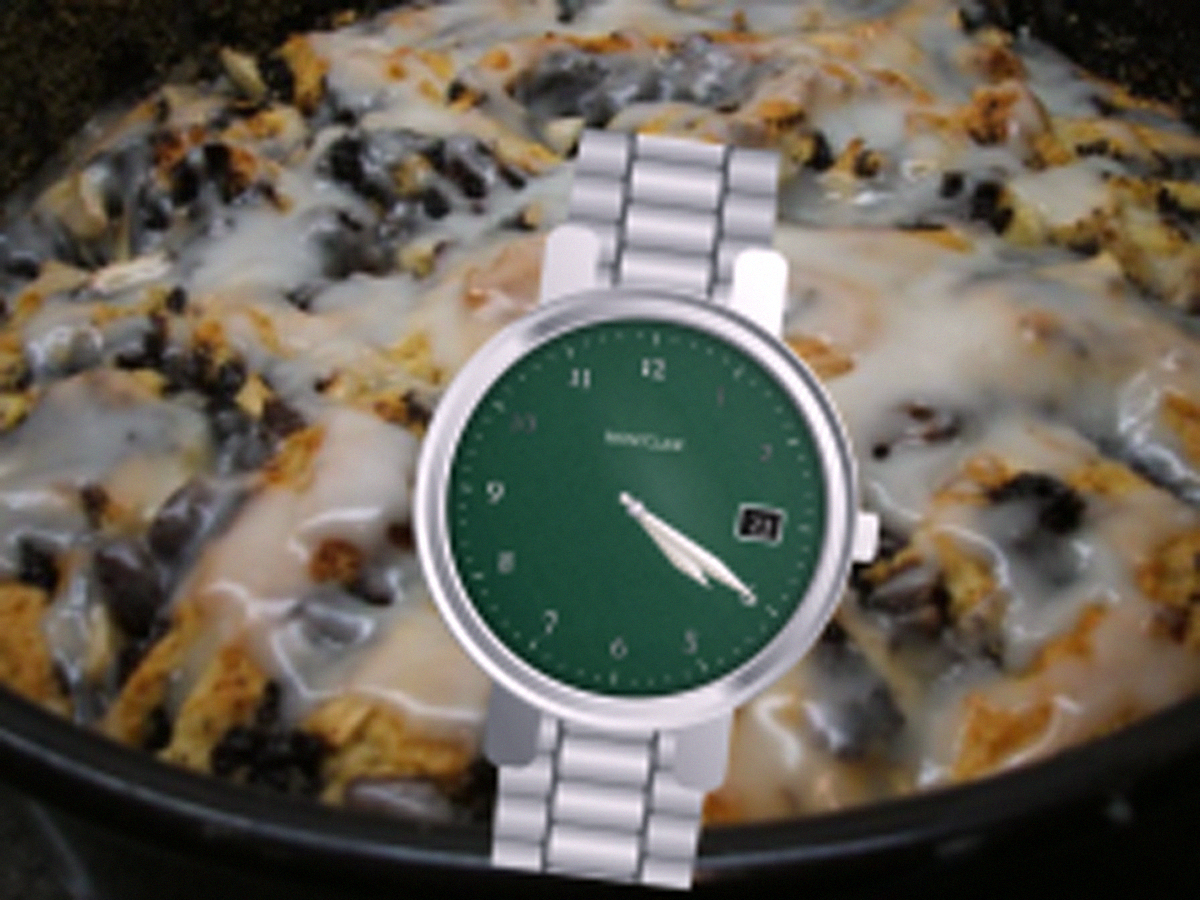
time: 4:20
